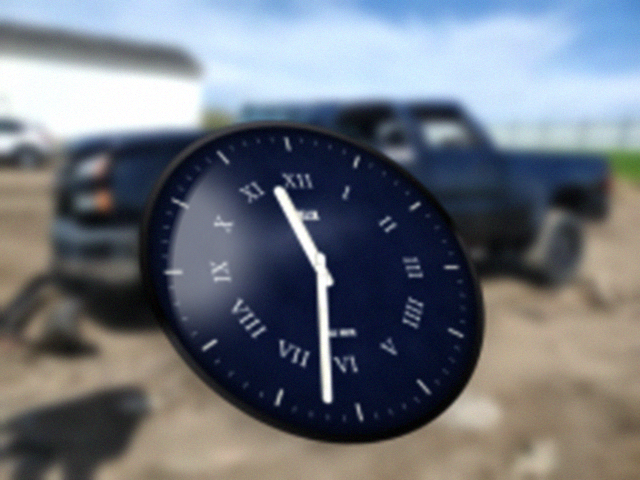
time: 11:32
